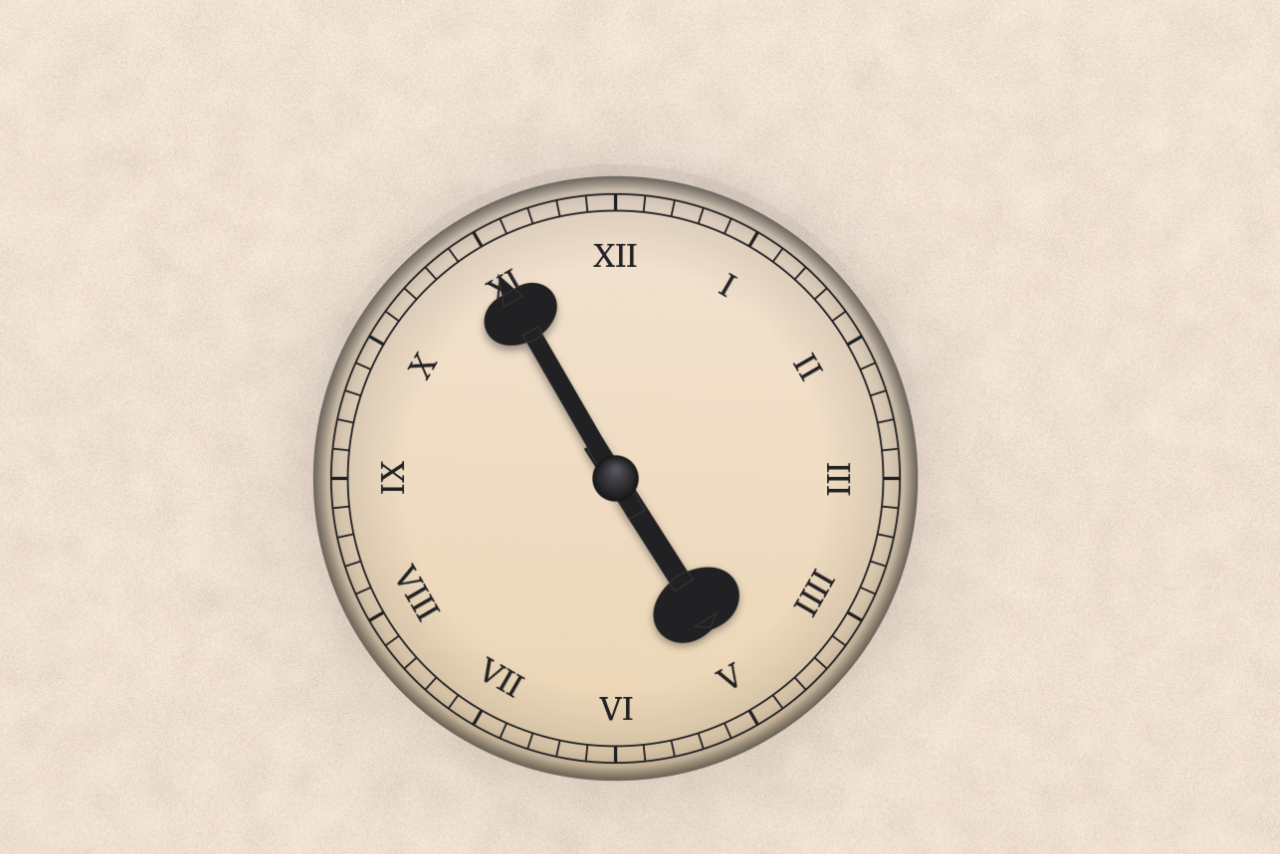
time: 4:55
